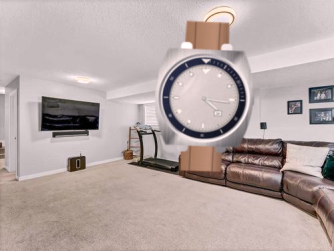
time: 4:16
